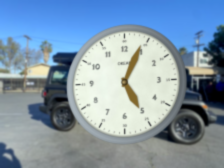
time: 5:04
